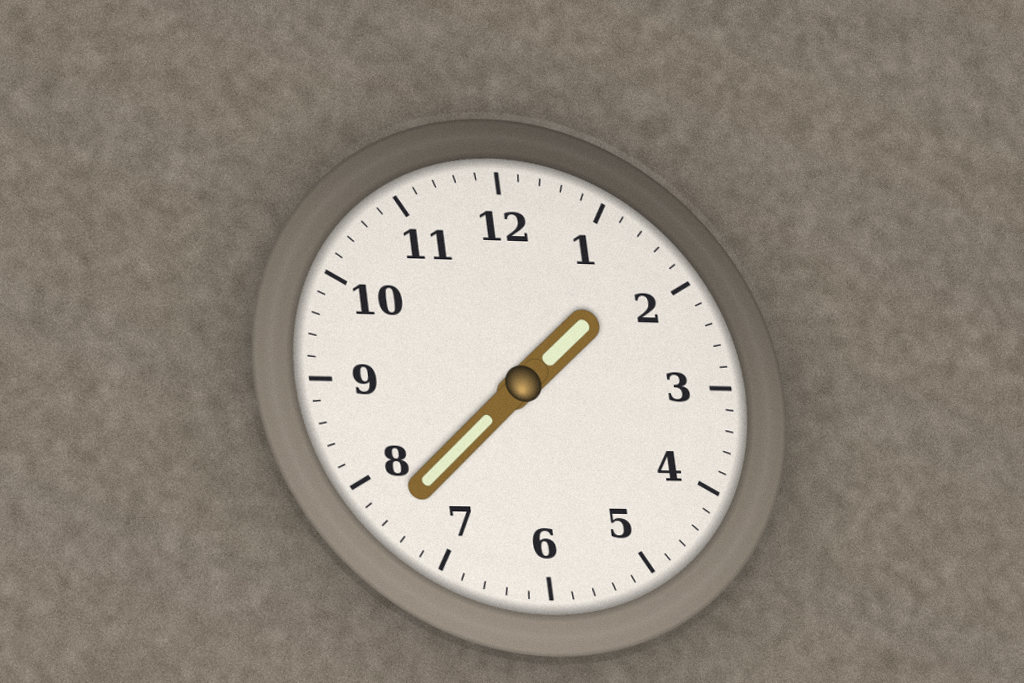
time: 1:38
